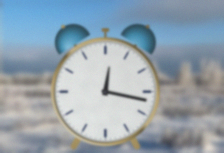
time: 12:17
